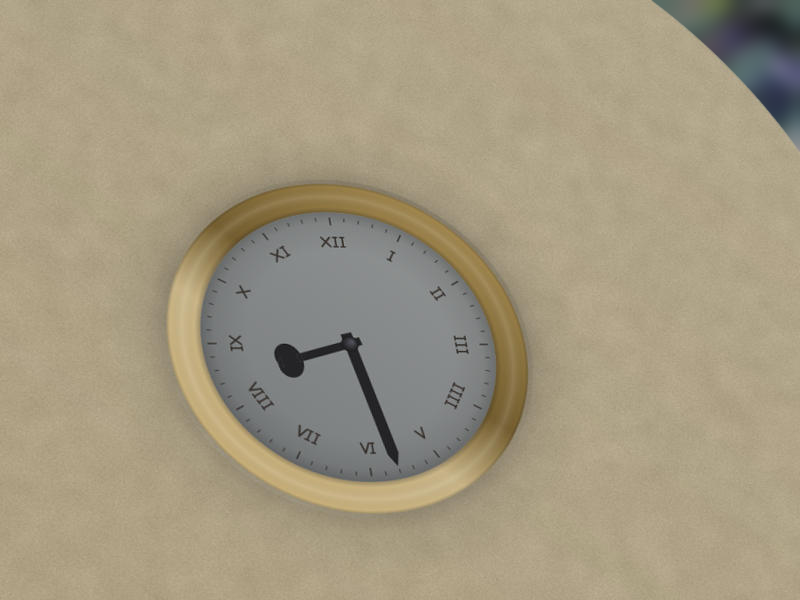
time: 8:28
